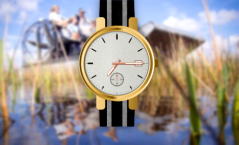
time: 7:15
